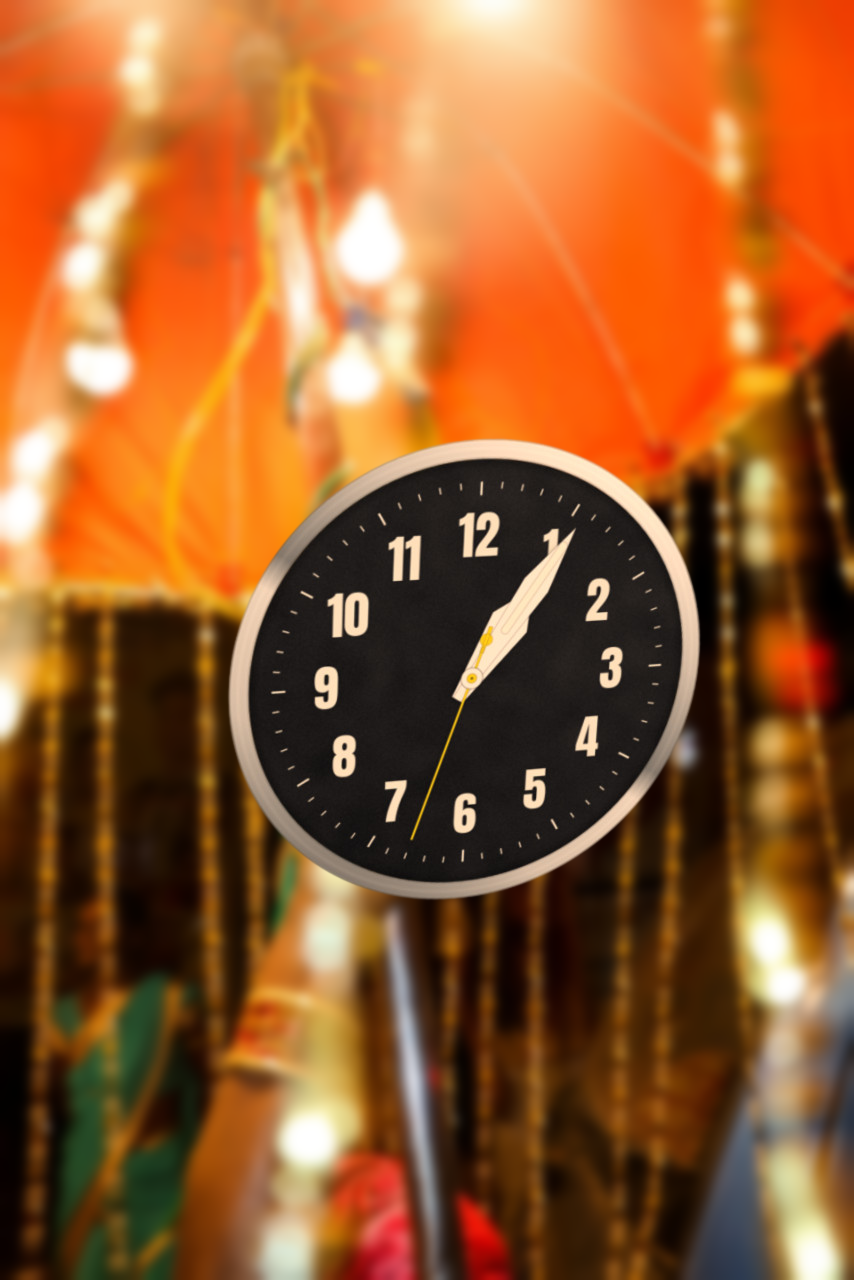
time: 1:05:33
